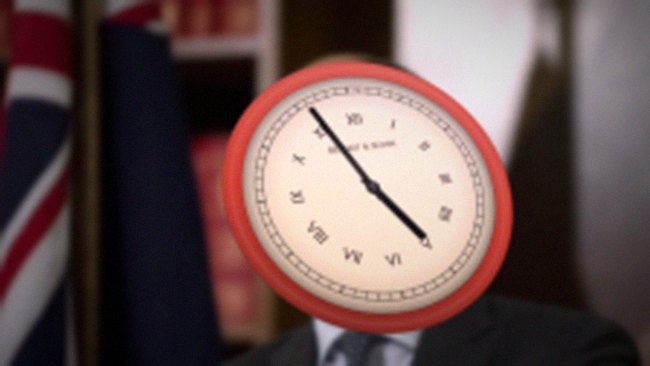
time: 4:56
